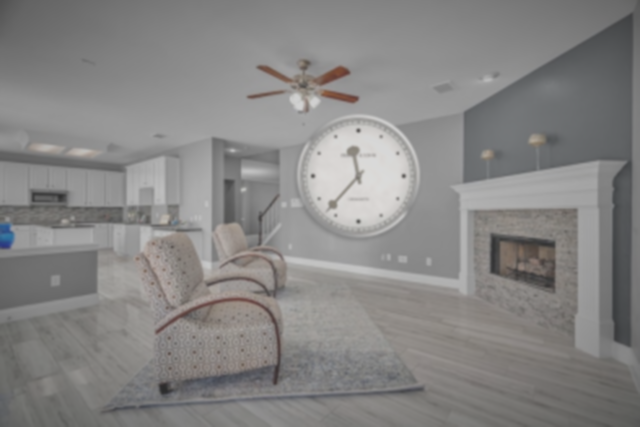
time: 11:37
